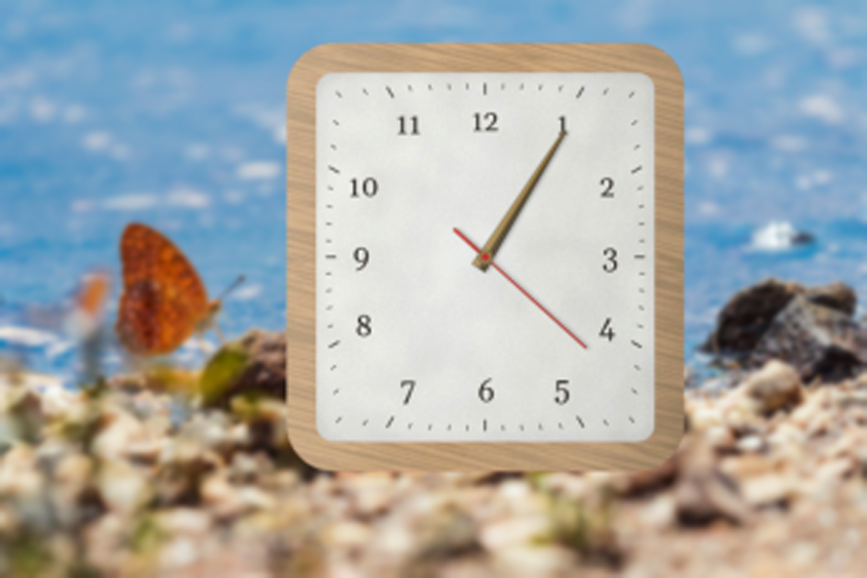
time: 1:05:22
